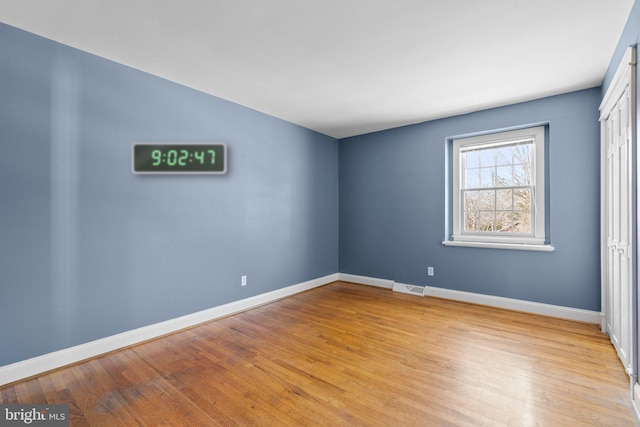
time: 9:02:47
